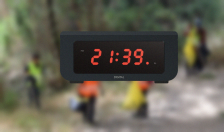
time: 21:39
